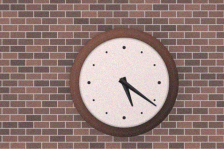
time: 5:21
